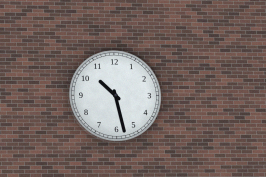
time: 10:28
